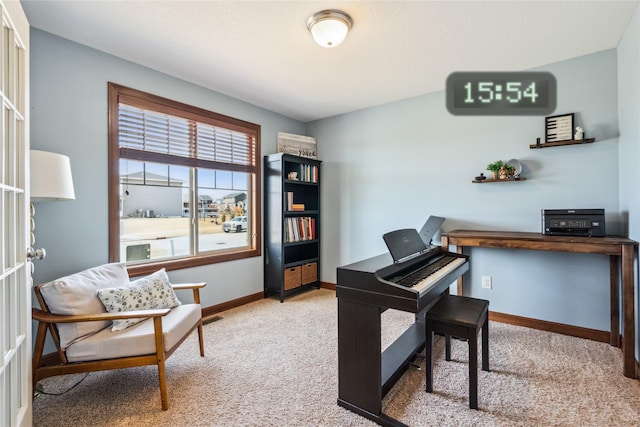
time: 15:54
